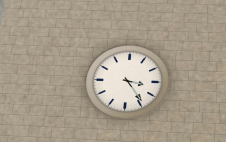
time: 3:24
